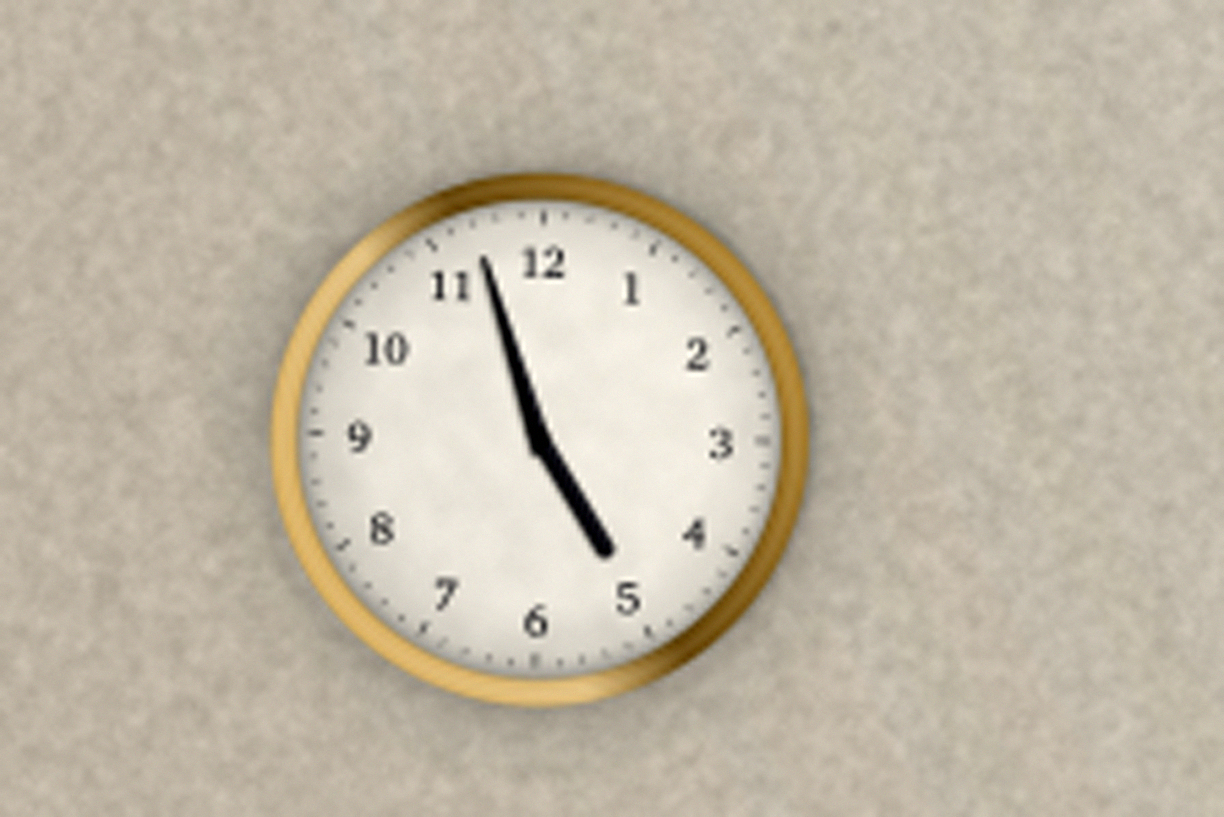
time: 4:57
